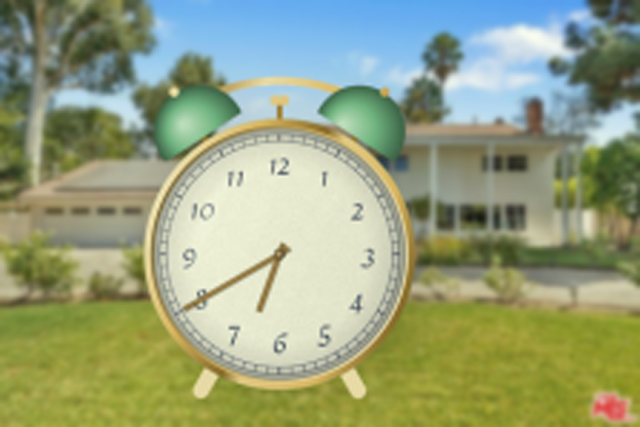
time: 6:40
